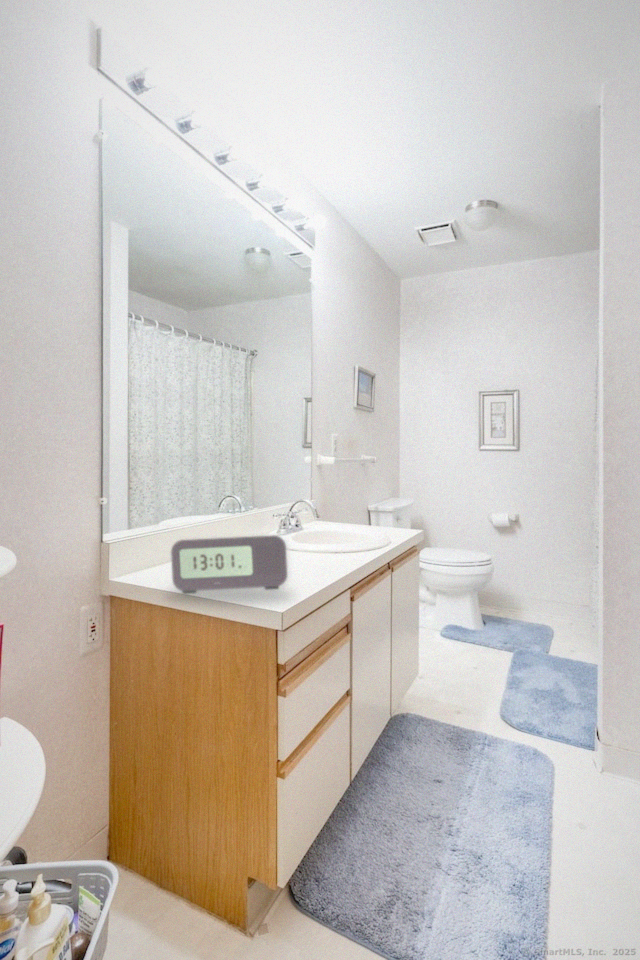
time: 13:01
